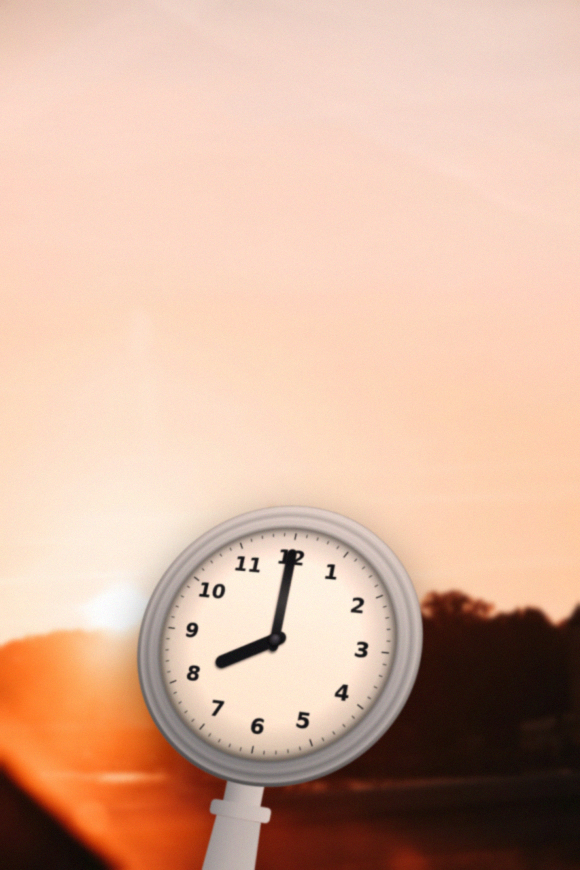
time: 8:00
